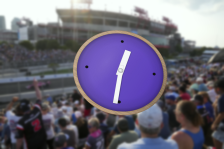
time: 12:31
